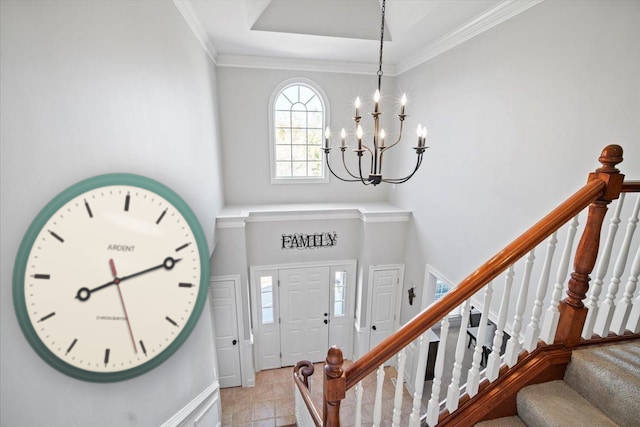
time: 8:11:26
